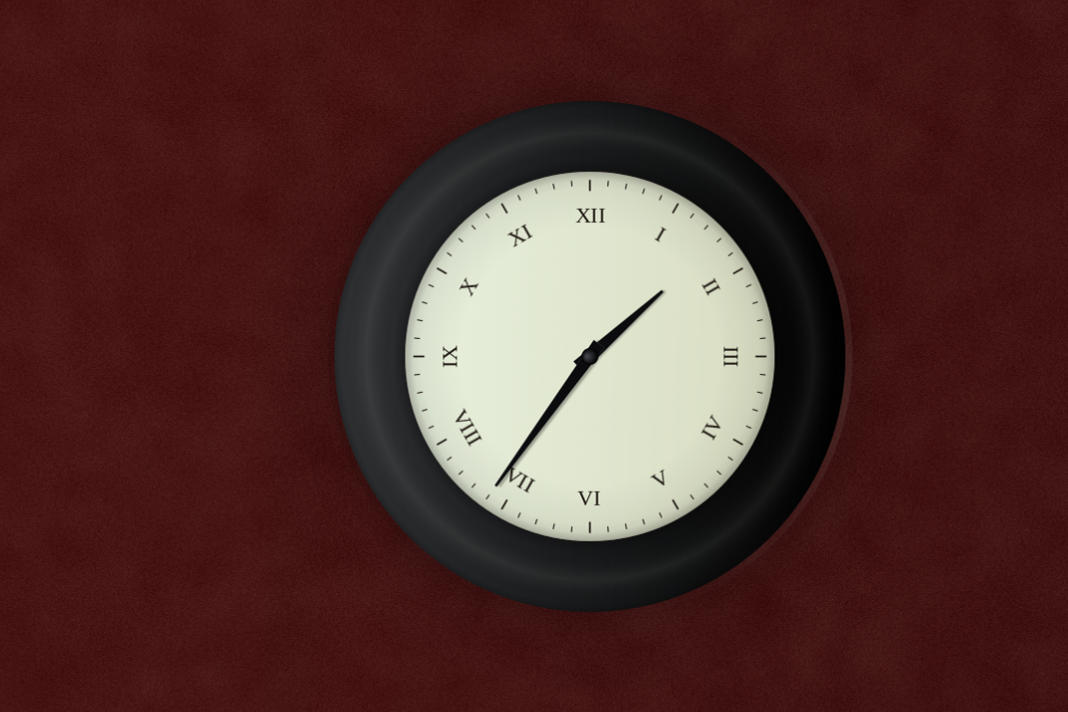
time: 1:36
